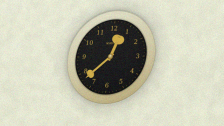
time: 12:38
